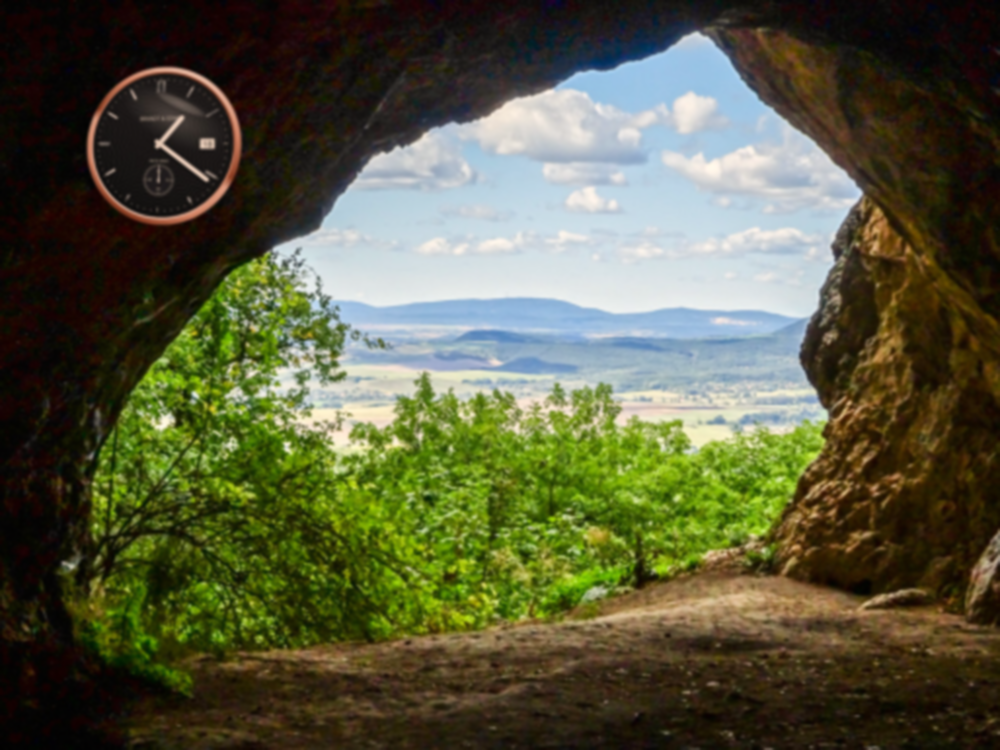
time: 1:21
